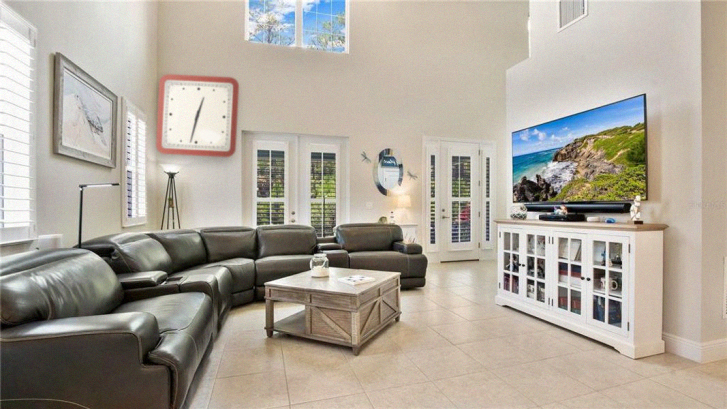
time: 12:32
